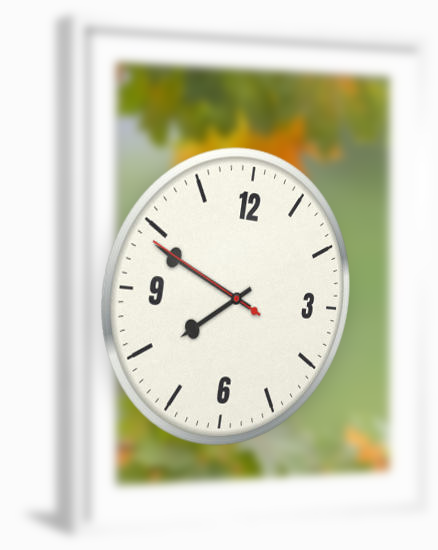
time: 7:48:49
